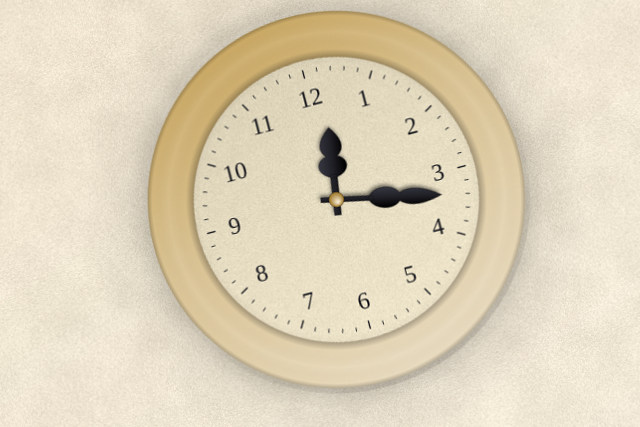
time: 12:17
